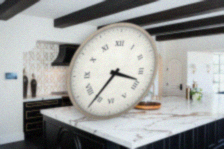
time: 3:36
